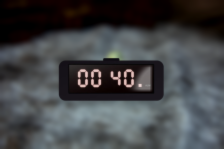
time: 0:40
